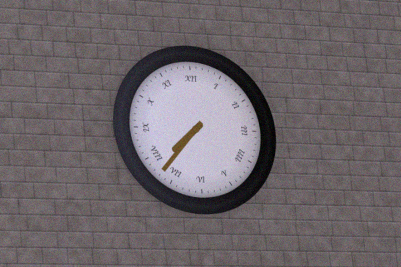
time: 7:37
